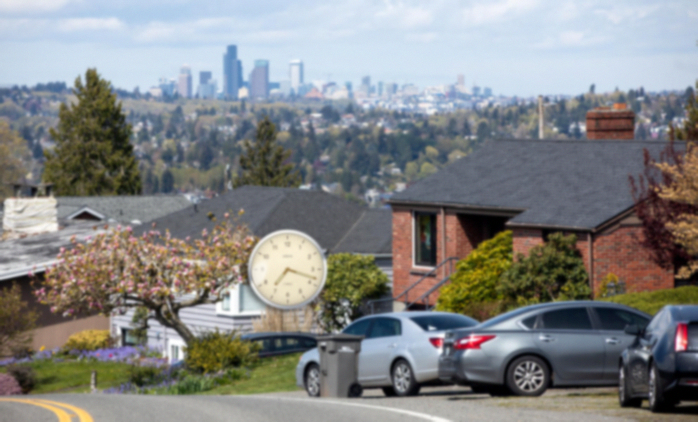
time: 7:18
